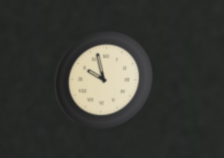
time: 9:57
